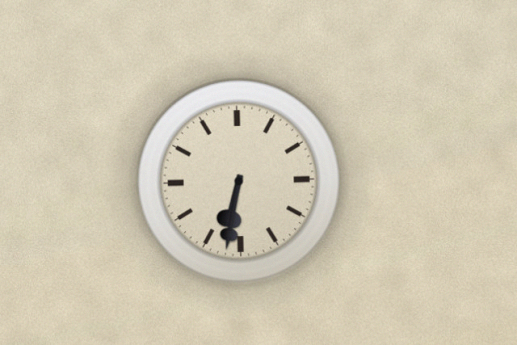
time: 6:32
